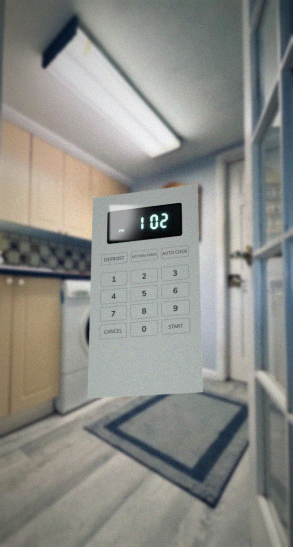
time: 1:02
